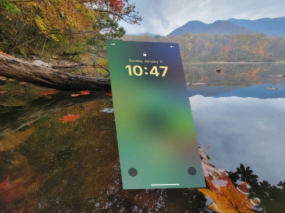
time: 10:47
